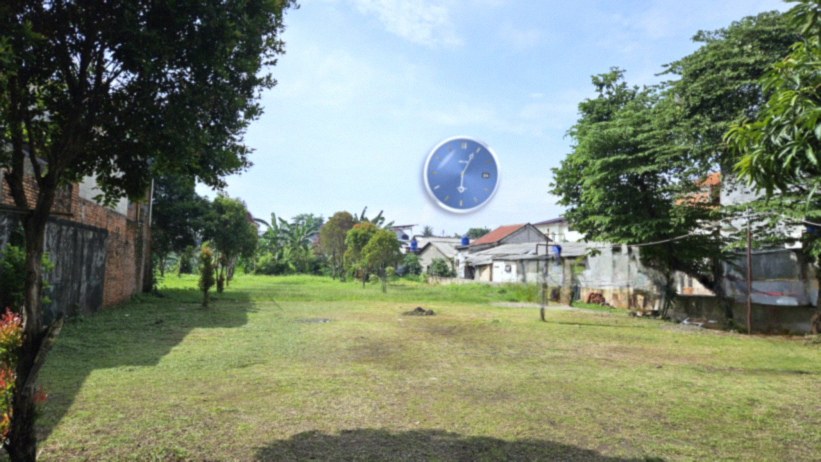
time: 6:04
